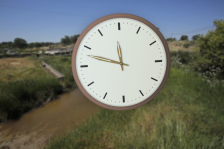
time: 11:48
